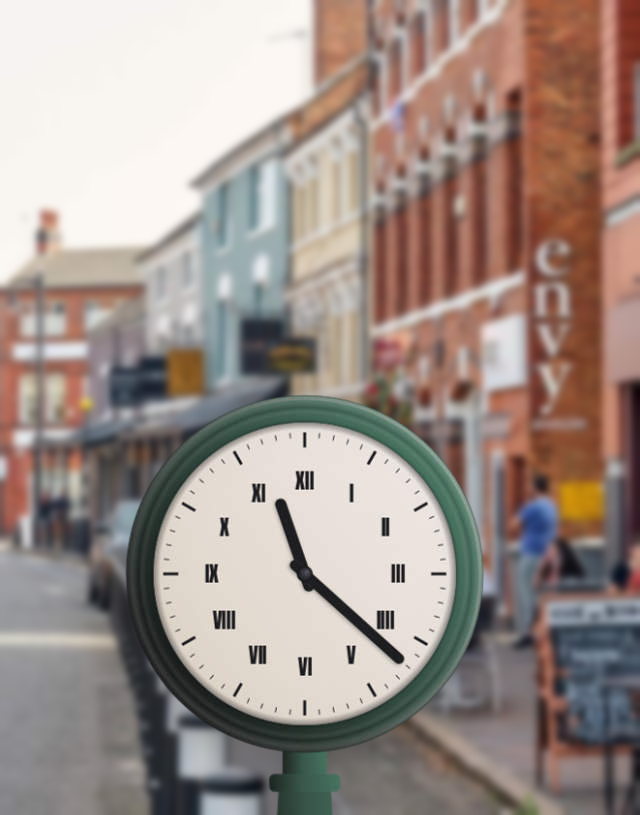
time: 11:22
